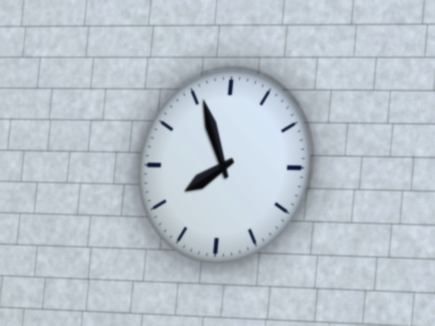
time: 7:56
